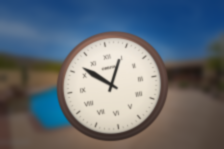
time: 12:52
